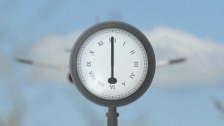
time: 6:00
